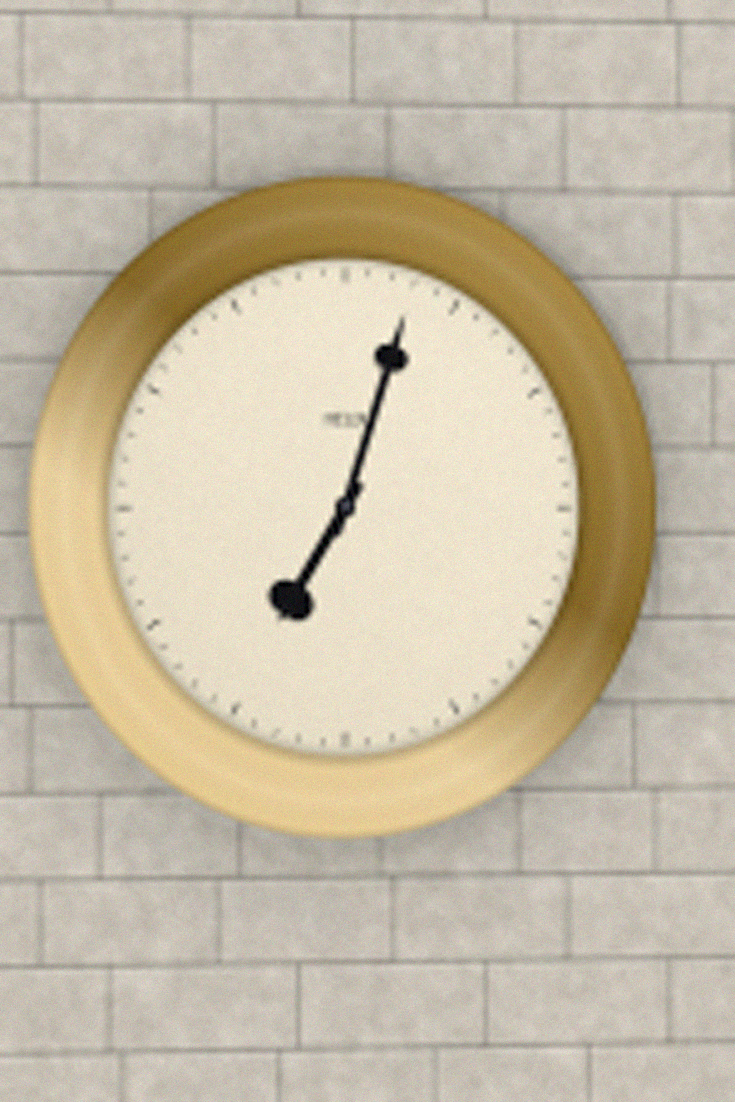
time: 7:03
